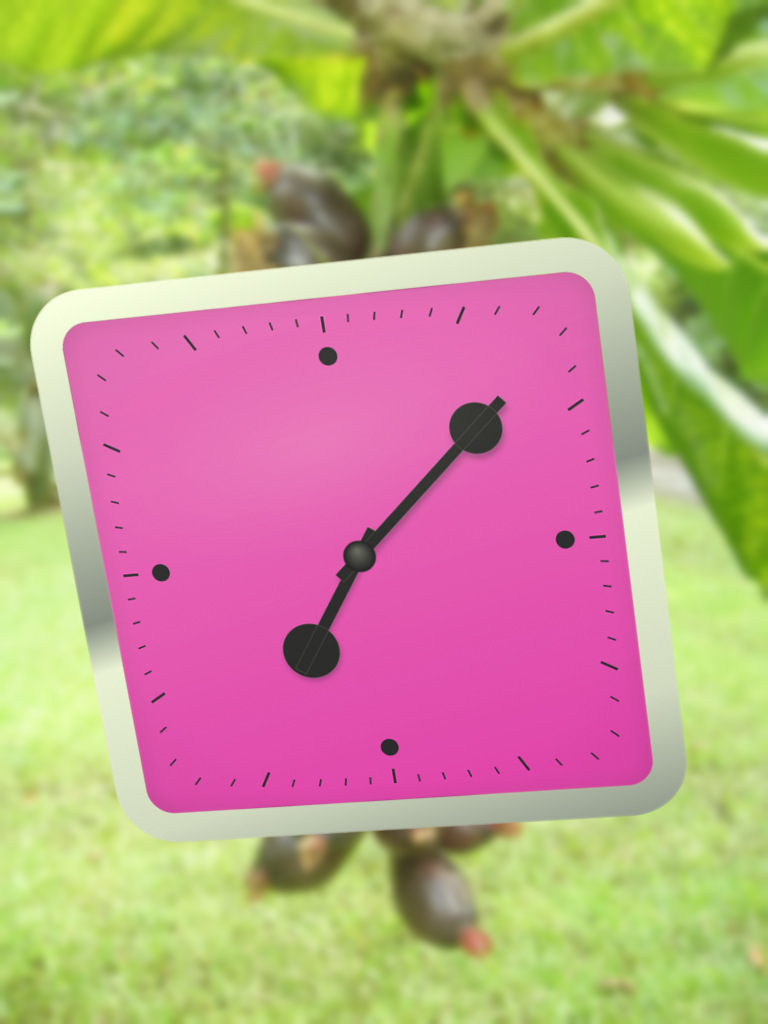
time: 7:08
